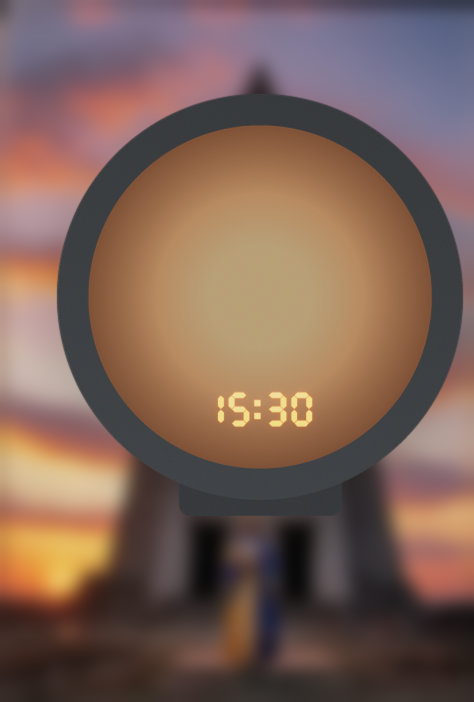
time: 15:30
